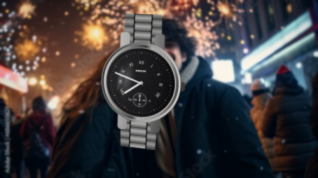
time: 7:48
